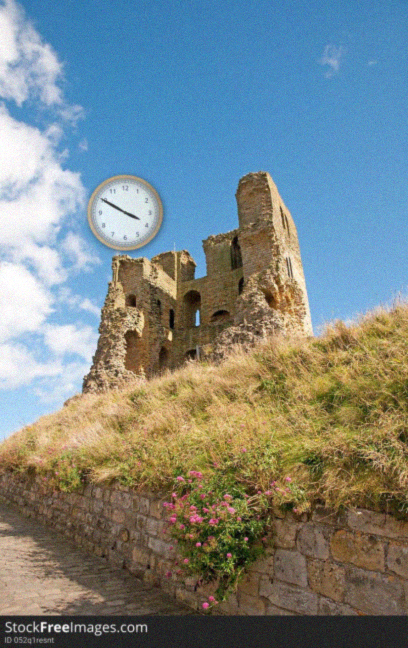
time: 3:50
